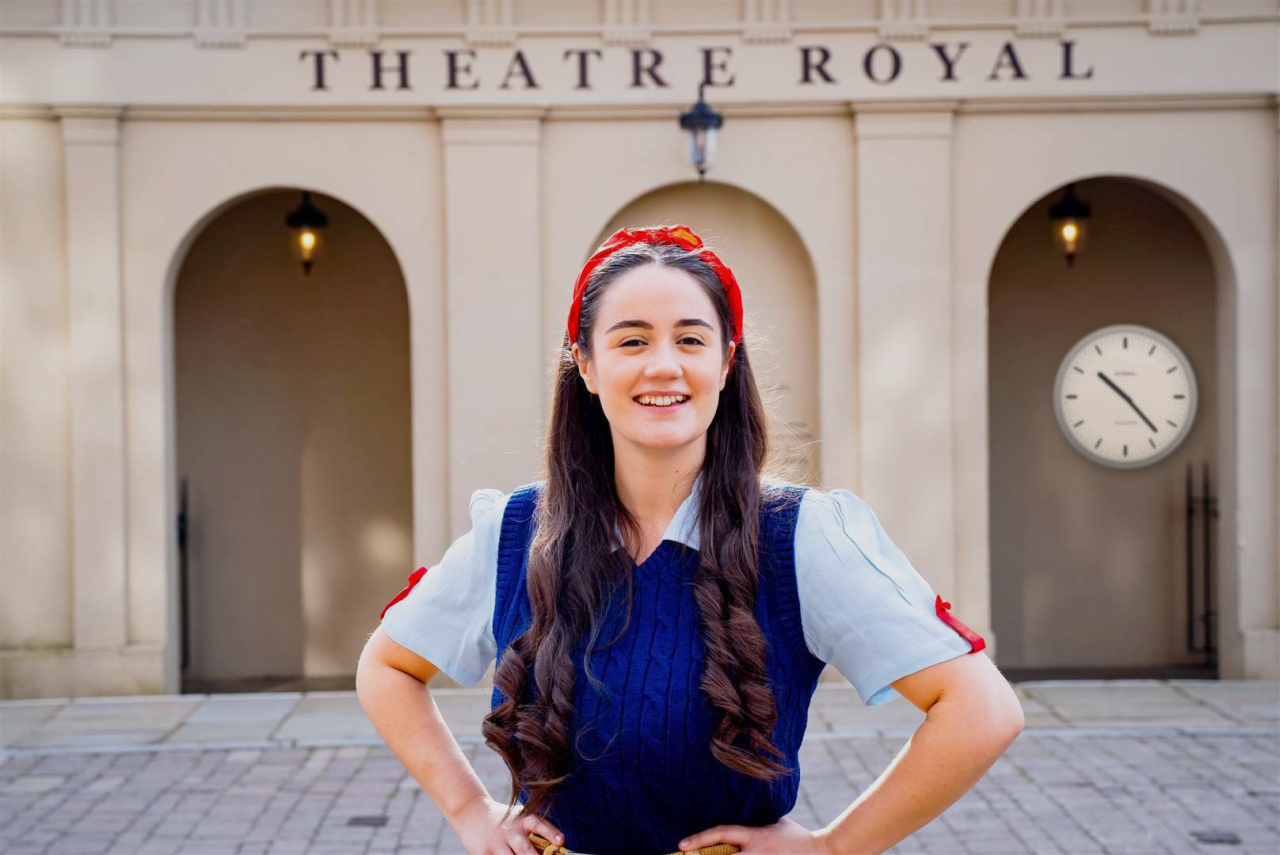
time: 10:23
